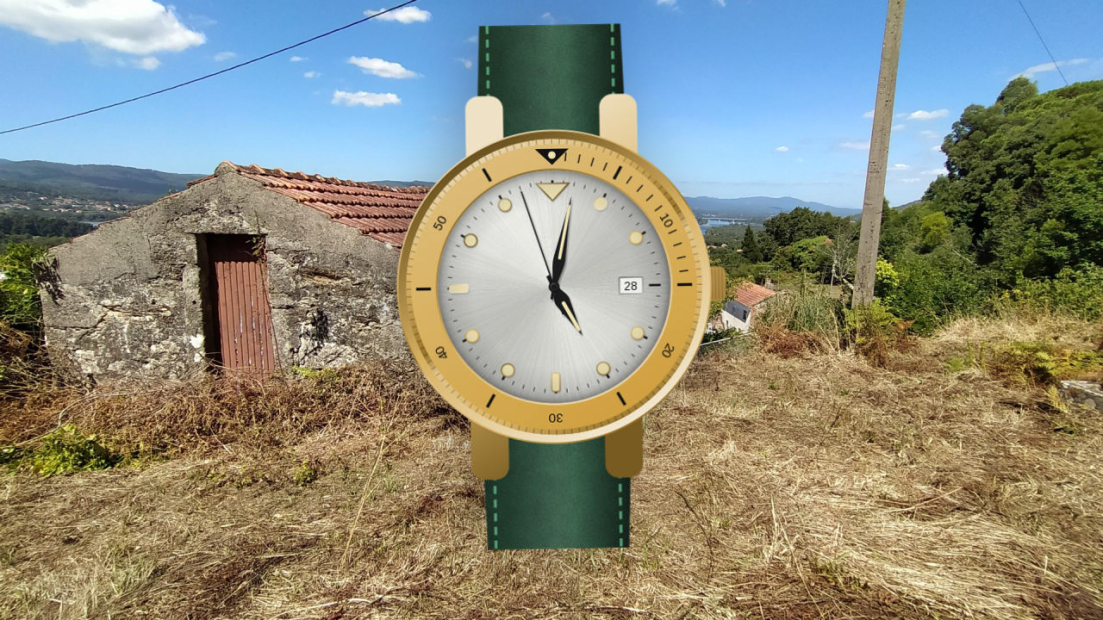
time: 5:01:57
